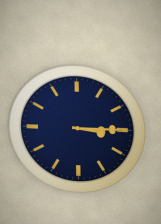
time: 3:15
